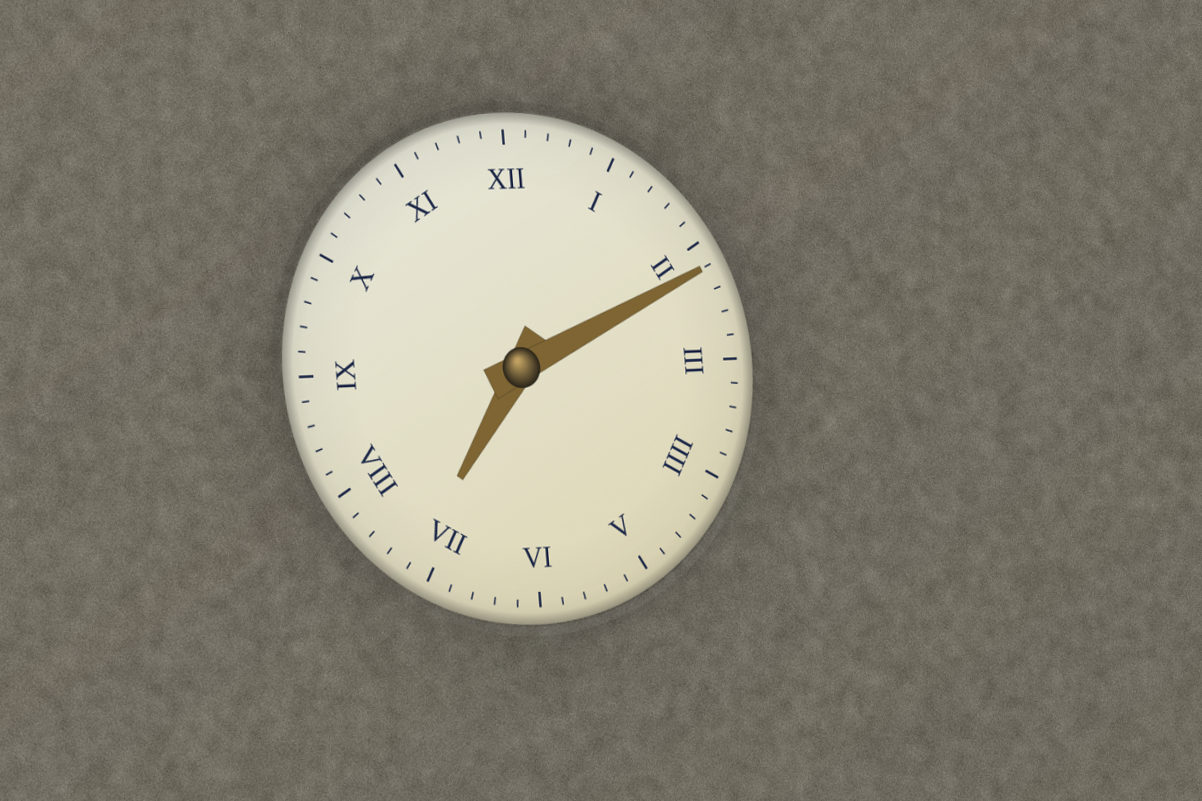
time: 7:11
